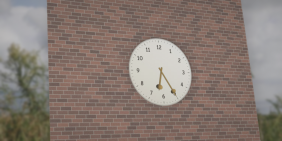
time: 6:25
